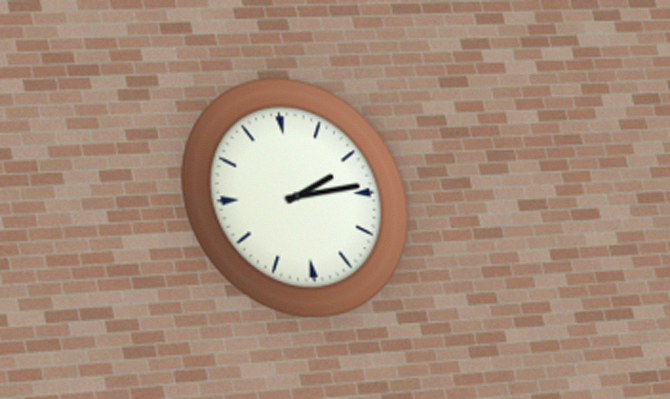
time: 2:14
